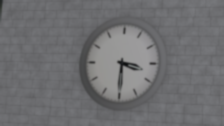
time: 3:30
